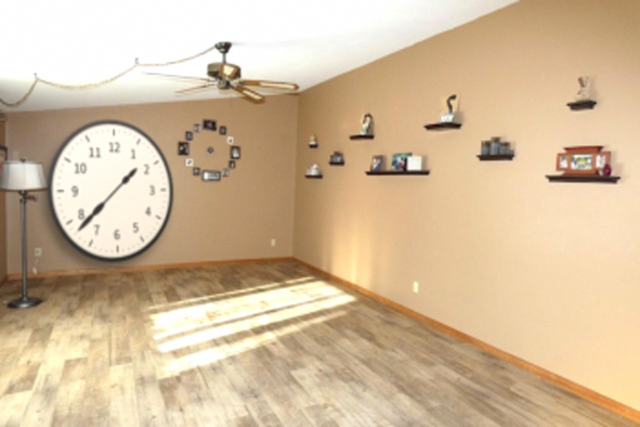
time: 1:38
